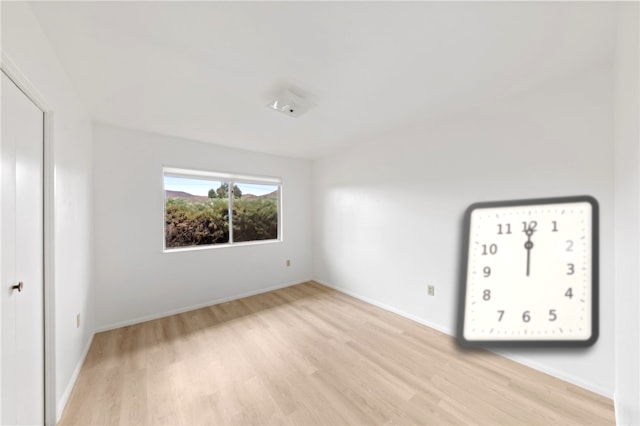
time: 12:00
